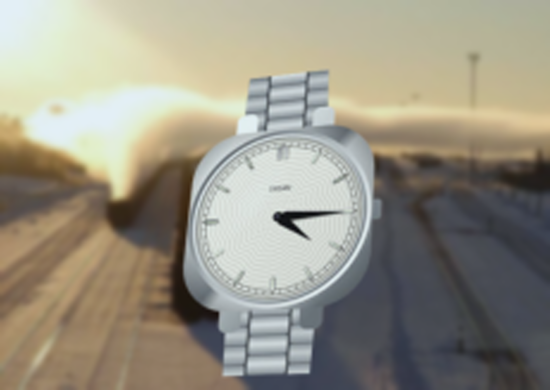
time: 4:15
